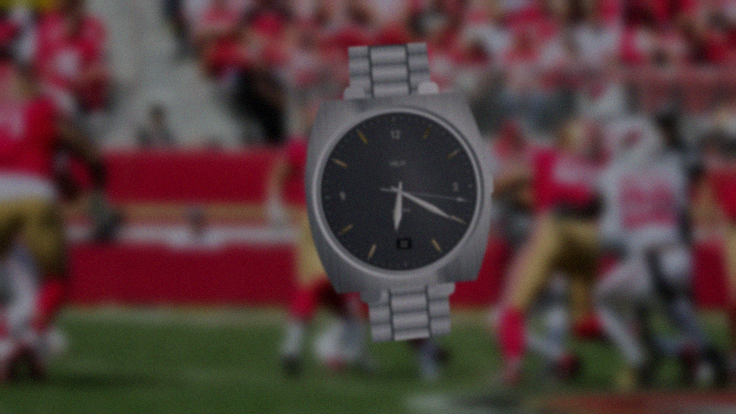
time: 6:20:17
